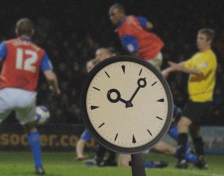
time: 10:07
